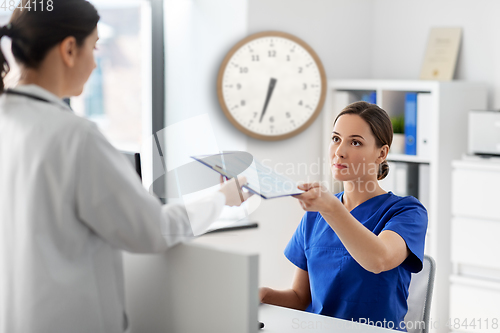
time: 6:33
